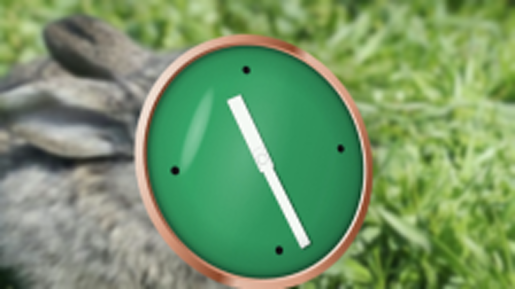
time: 11:27
